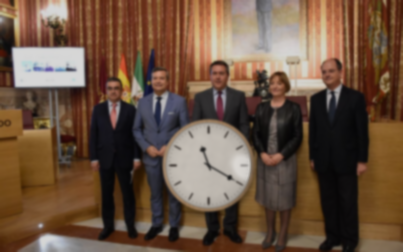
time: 11:20
